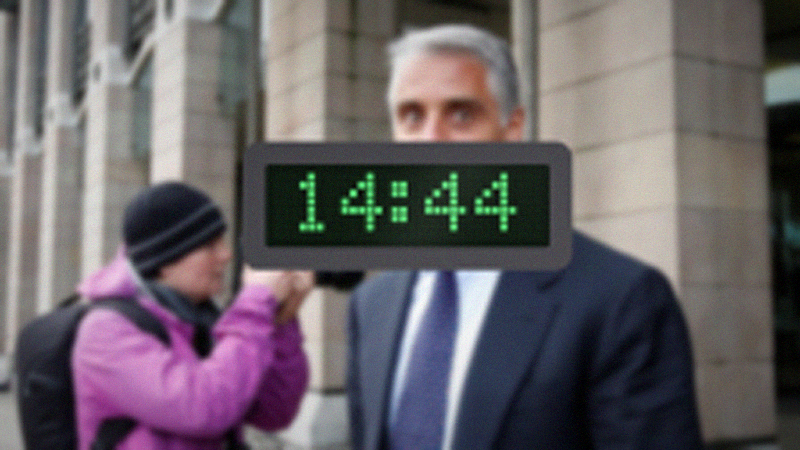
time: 14:44
